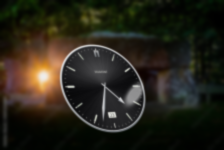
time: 4:33
